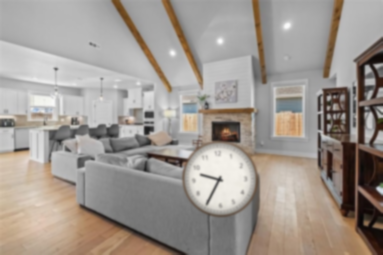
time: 9:35
